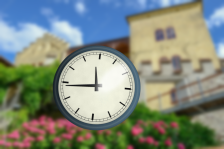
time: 11:44
